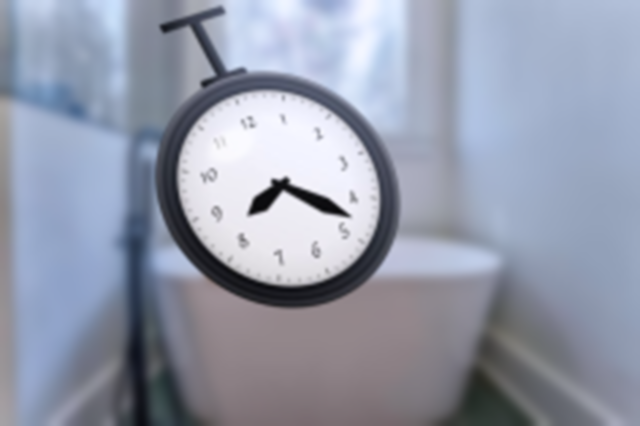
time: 8:23
